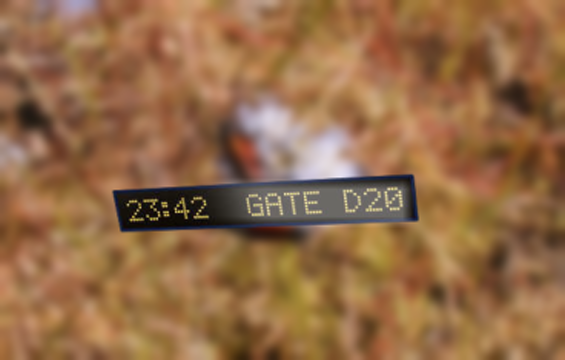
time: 23:42
